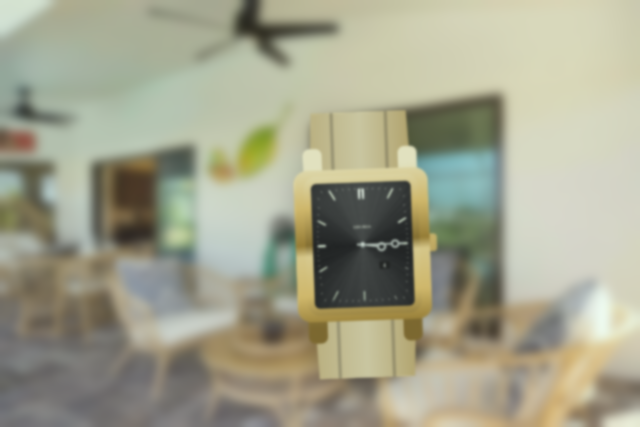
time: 3:15
